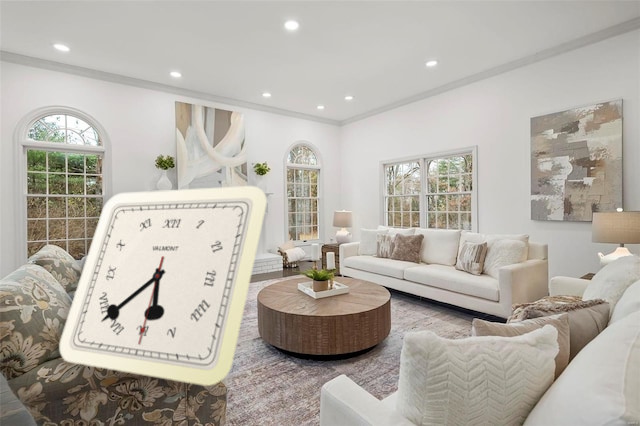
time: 5:37:30
